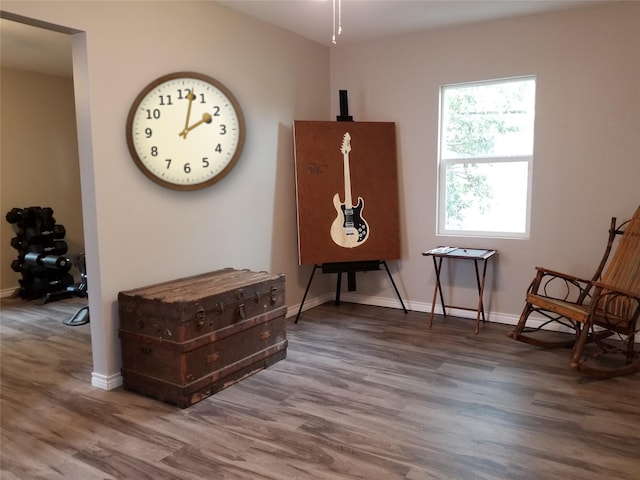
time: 2:02
